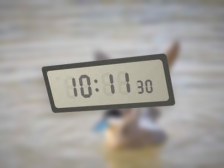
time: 10:11:30
